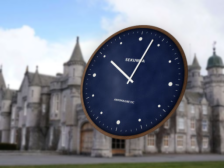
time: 10:03
